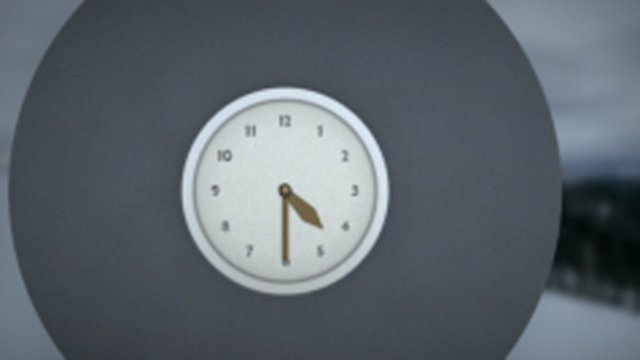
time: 4:30
